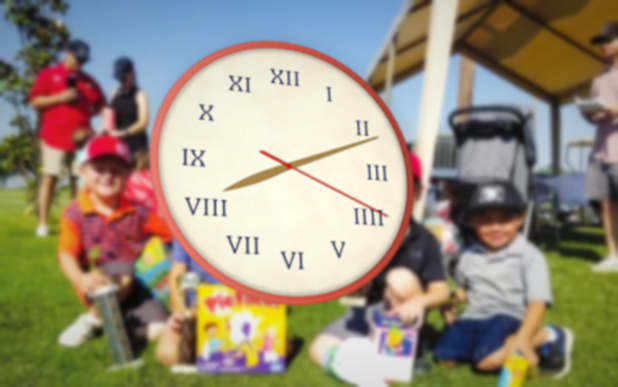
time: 8:11:19
